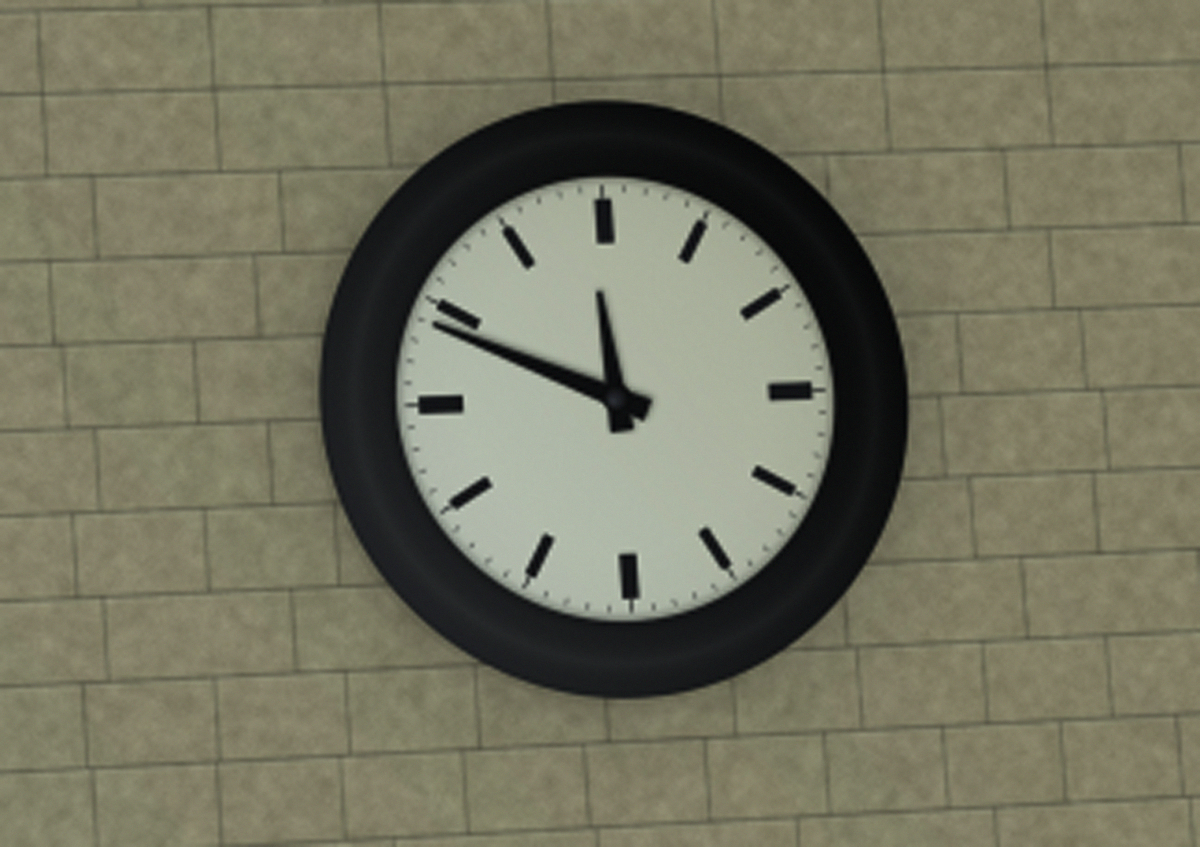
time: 11:49
